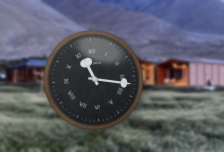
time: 11:17
